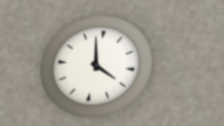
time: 3:58
